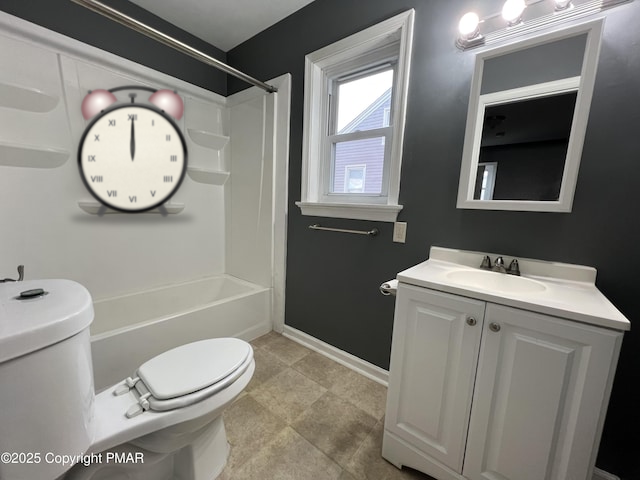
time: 12:00
